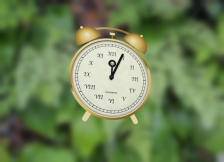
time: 12:04
